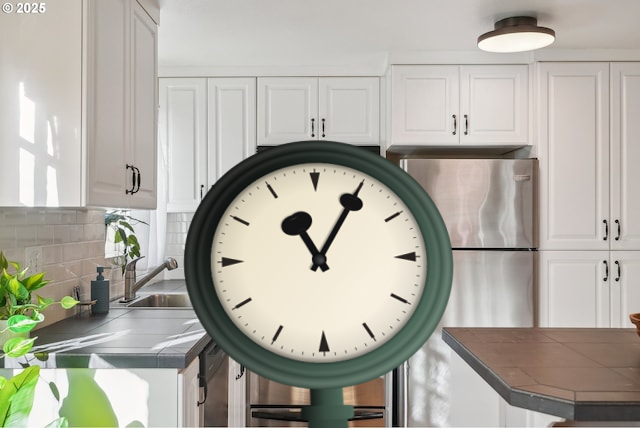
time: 11:05
